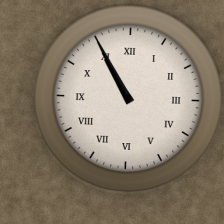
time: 10:55
